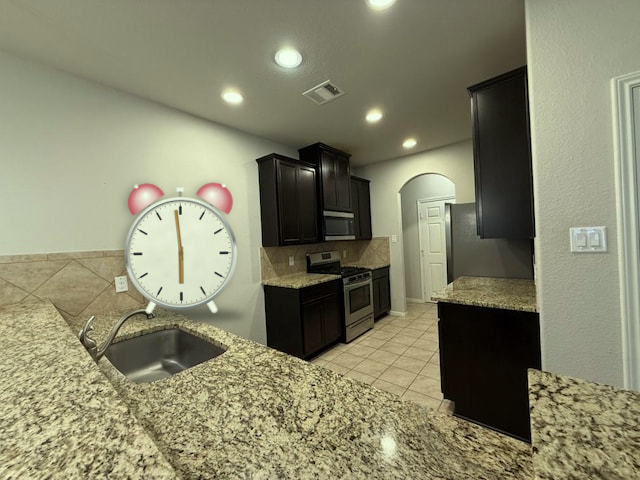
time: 5:59
